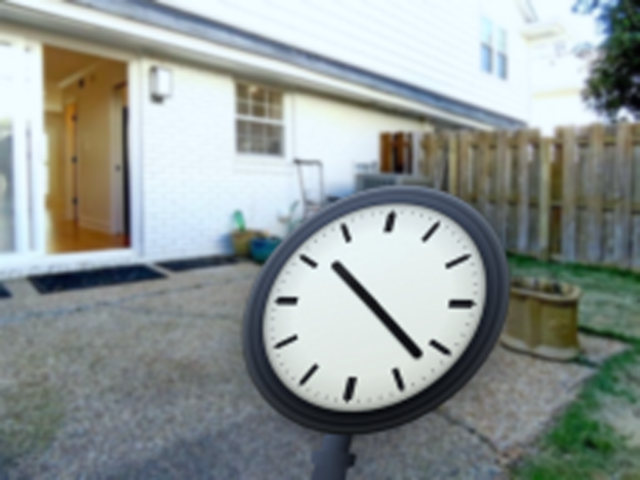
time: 10:22
